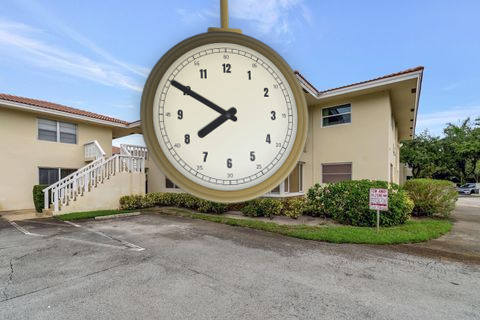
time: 7:50
